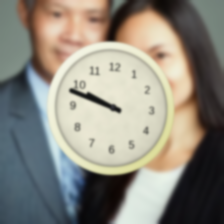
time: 9:48
